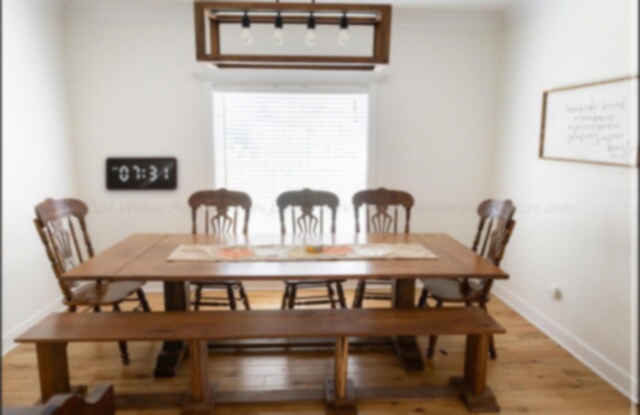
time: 7:31
